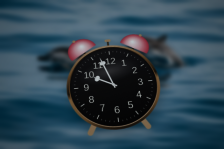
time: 9:57
